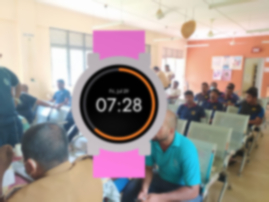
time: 7:28
